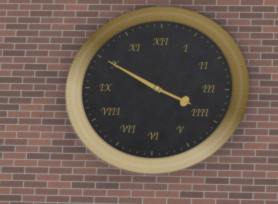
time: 3:50
